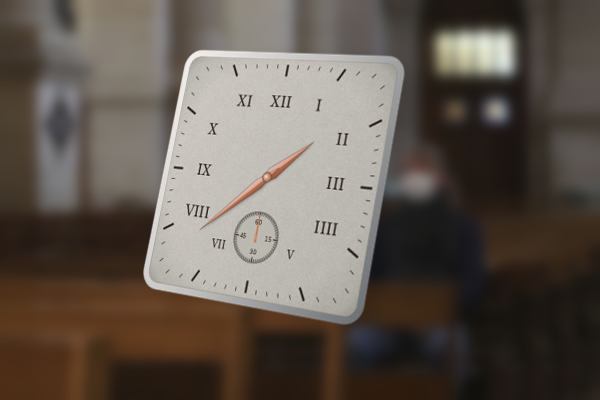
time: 1:38
